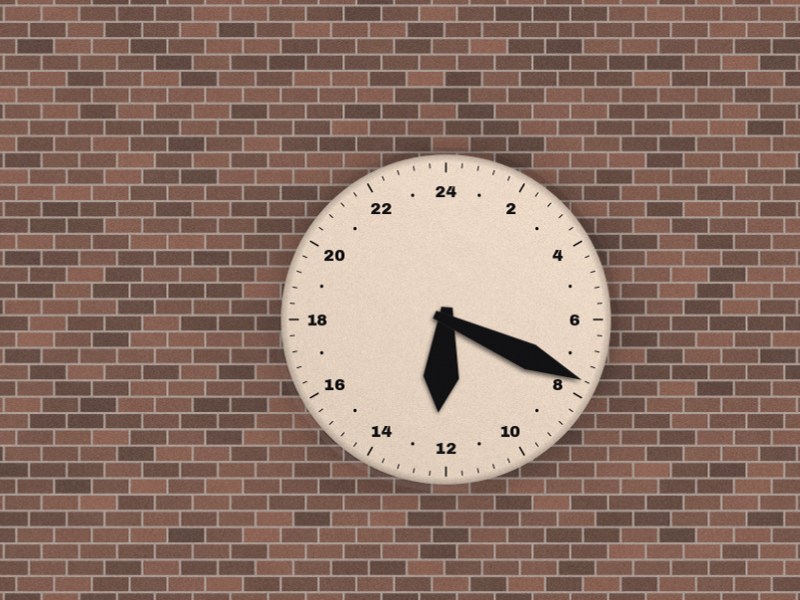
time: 12:19
